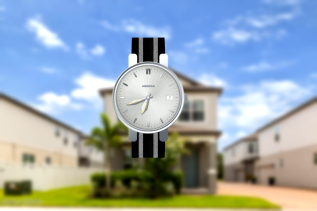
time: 6:42
